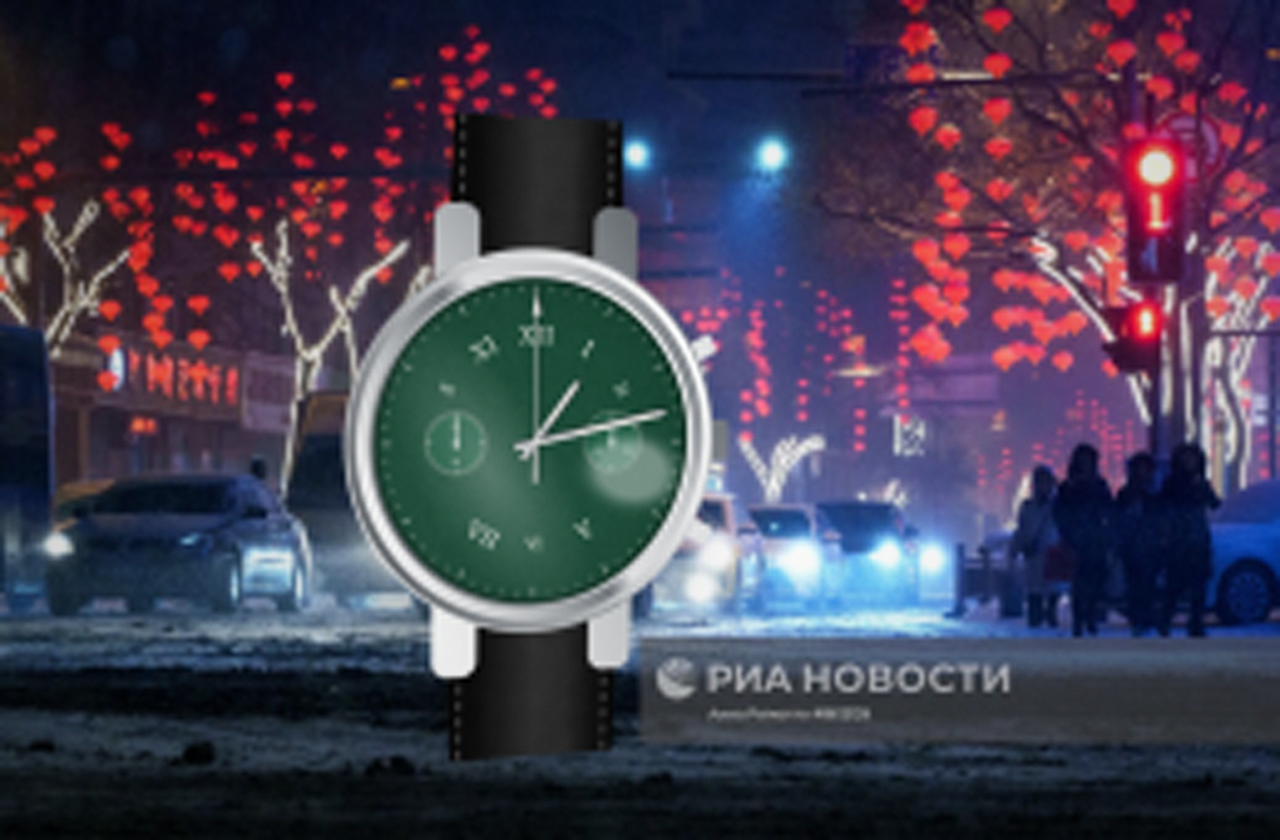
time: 1:13
